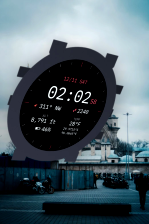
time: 2:02
